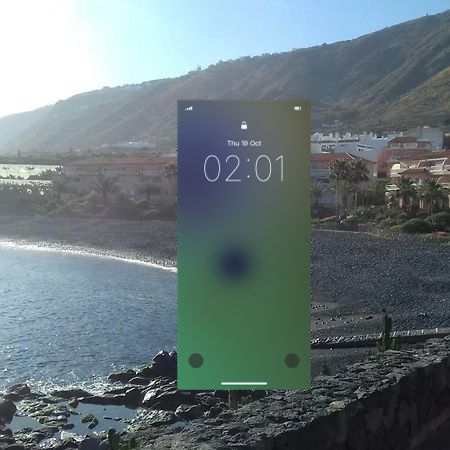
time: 2:01
